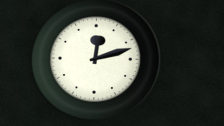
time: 12:12
